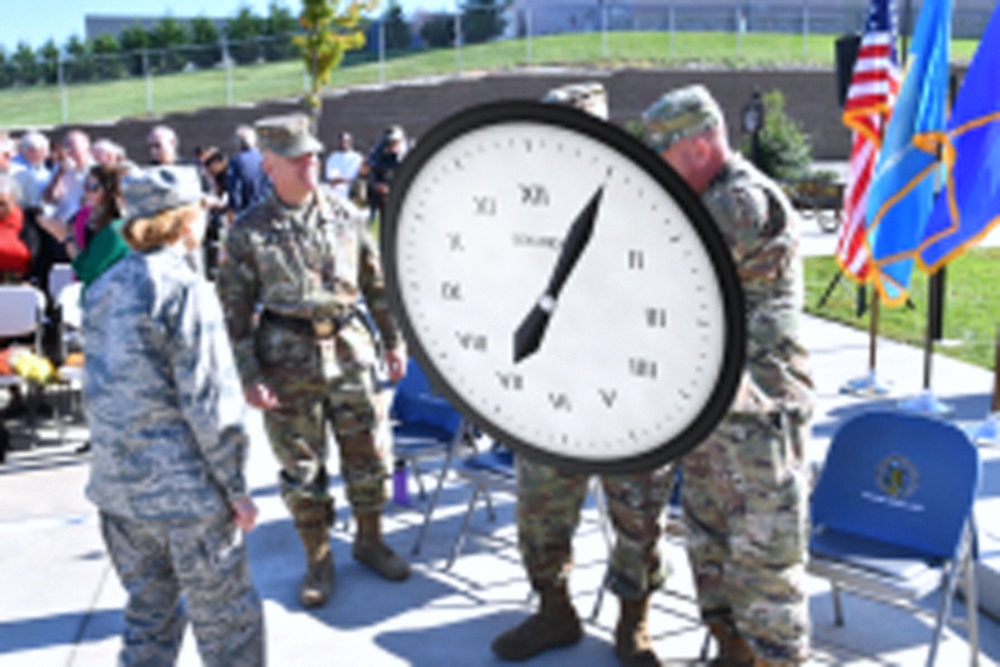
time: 7:05
